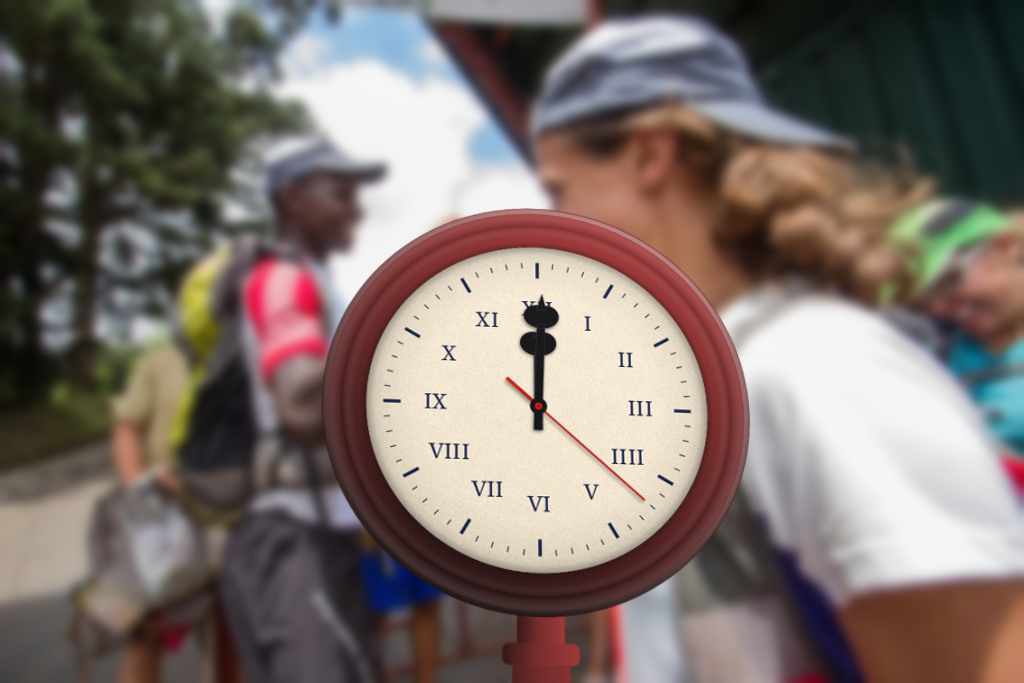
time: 12:00:22
